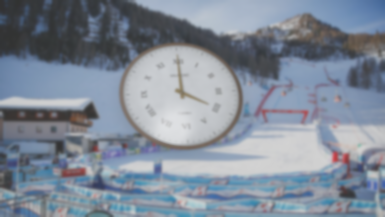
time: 4:00
